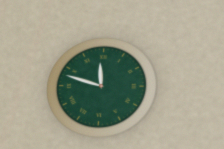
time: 11:48
